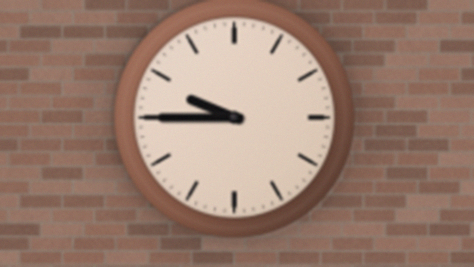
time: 9:45
